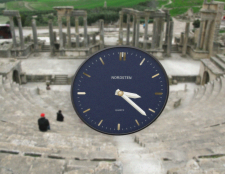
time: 3:22
